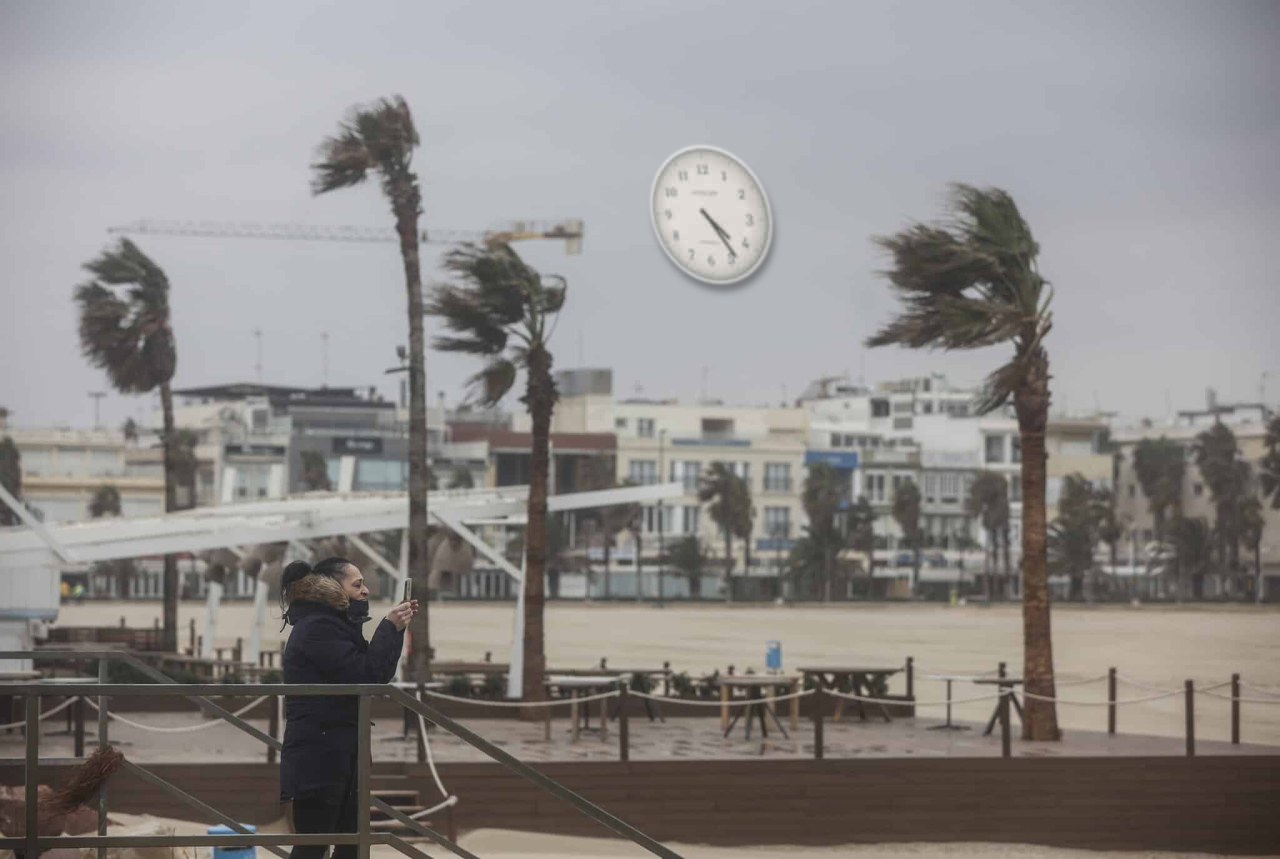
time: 4:24
